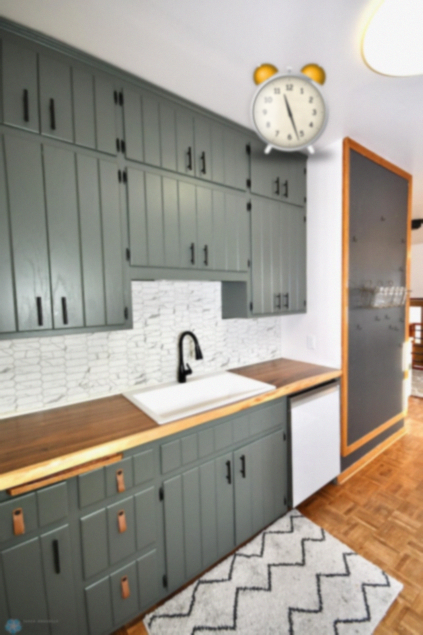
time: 11:27
